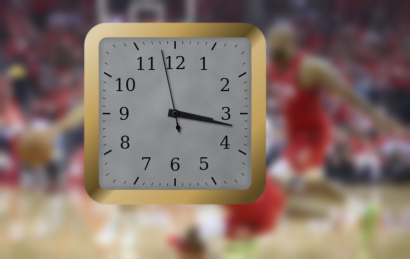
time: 3:16:58
